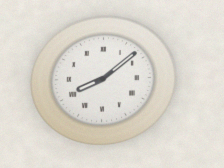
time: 8:08
